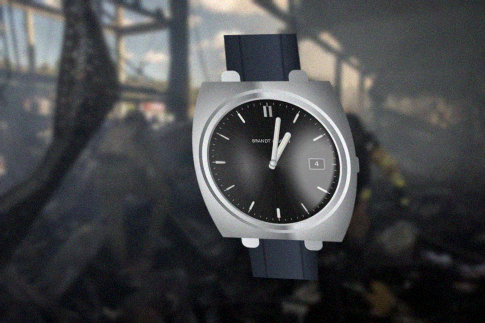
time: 1:02
